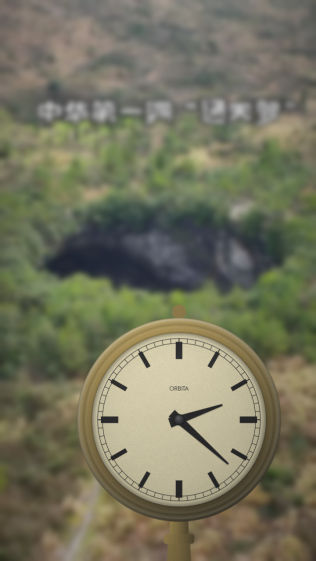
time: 2:22
